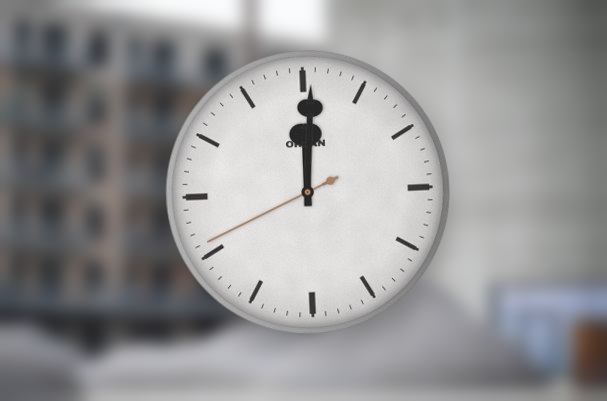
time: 12:00:41
